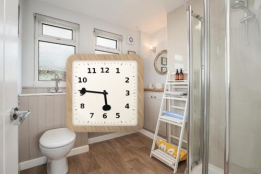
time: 5:46
